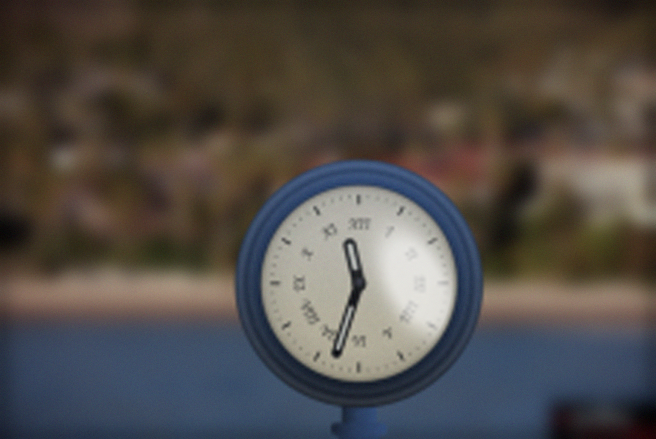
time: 11:33
